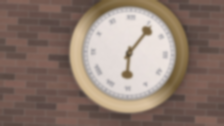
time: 6:06
